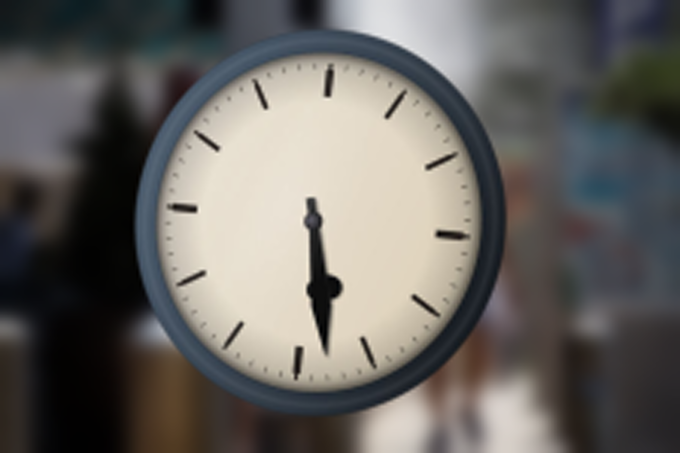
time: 5:28
